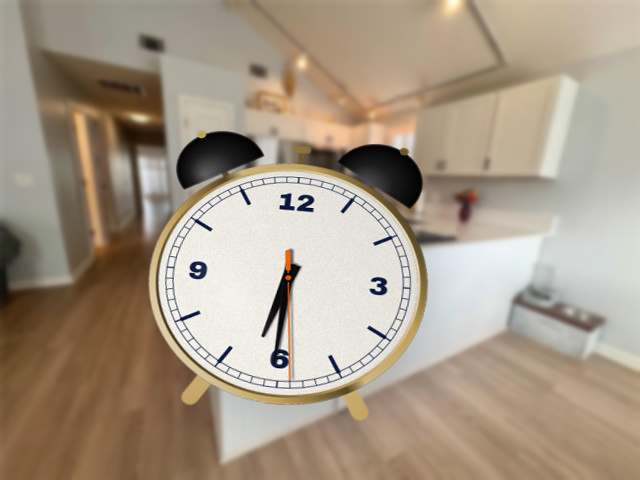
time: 6:30:29
